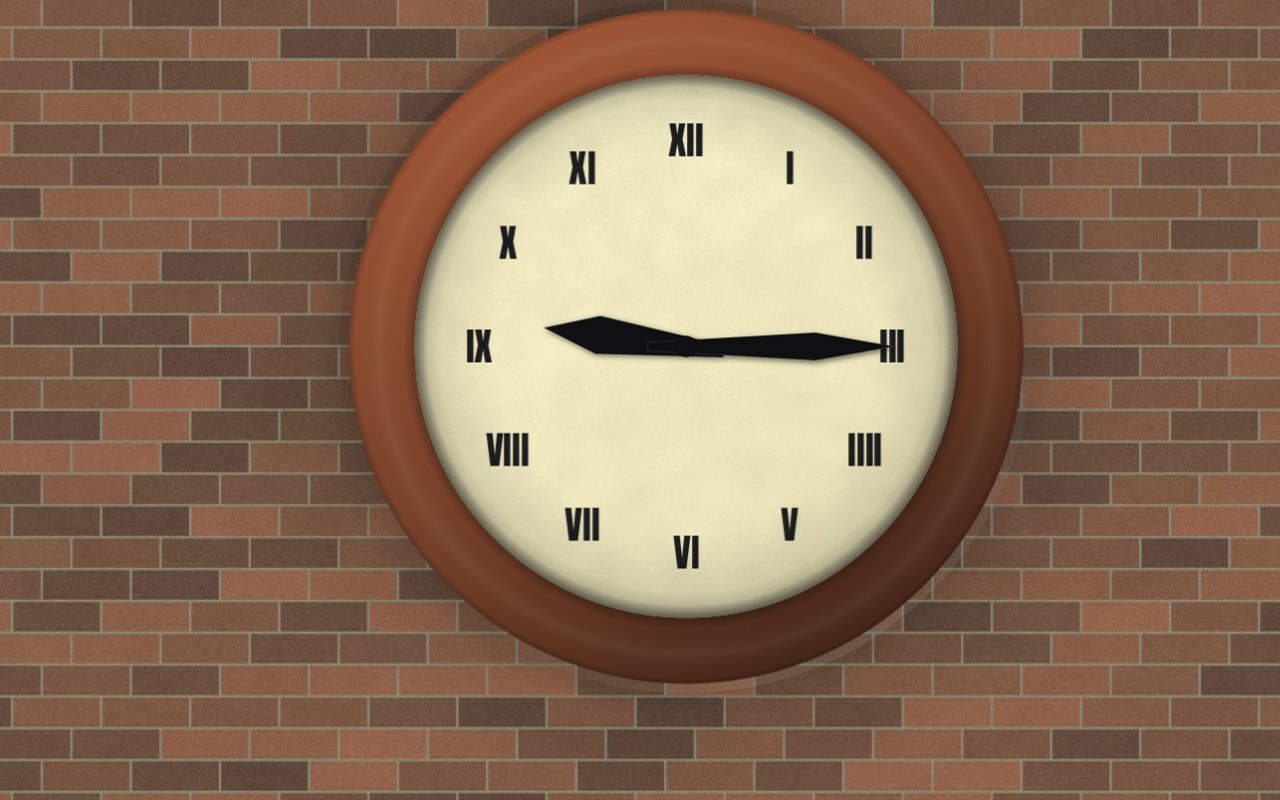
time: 9:15
